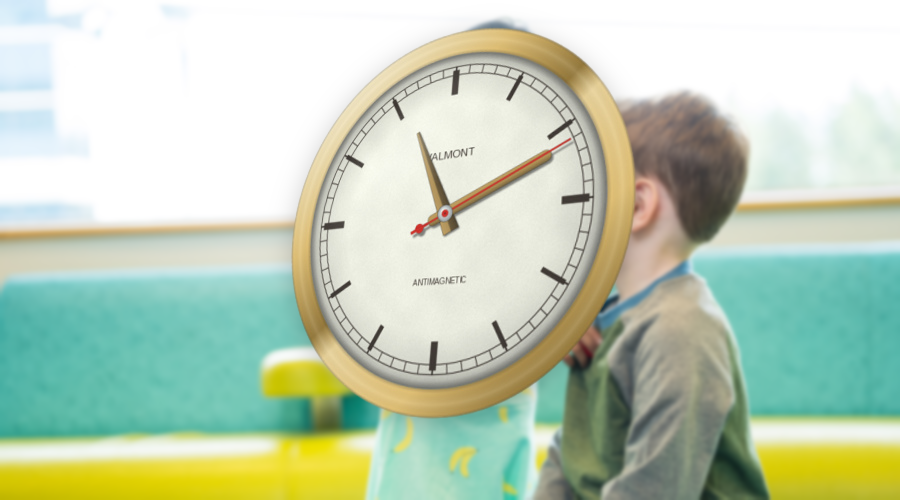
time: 11:11:11
